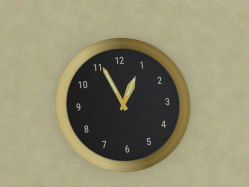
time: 12:56
